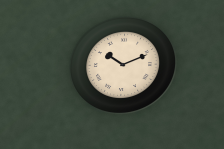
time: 10:11
